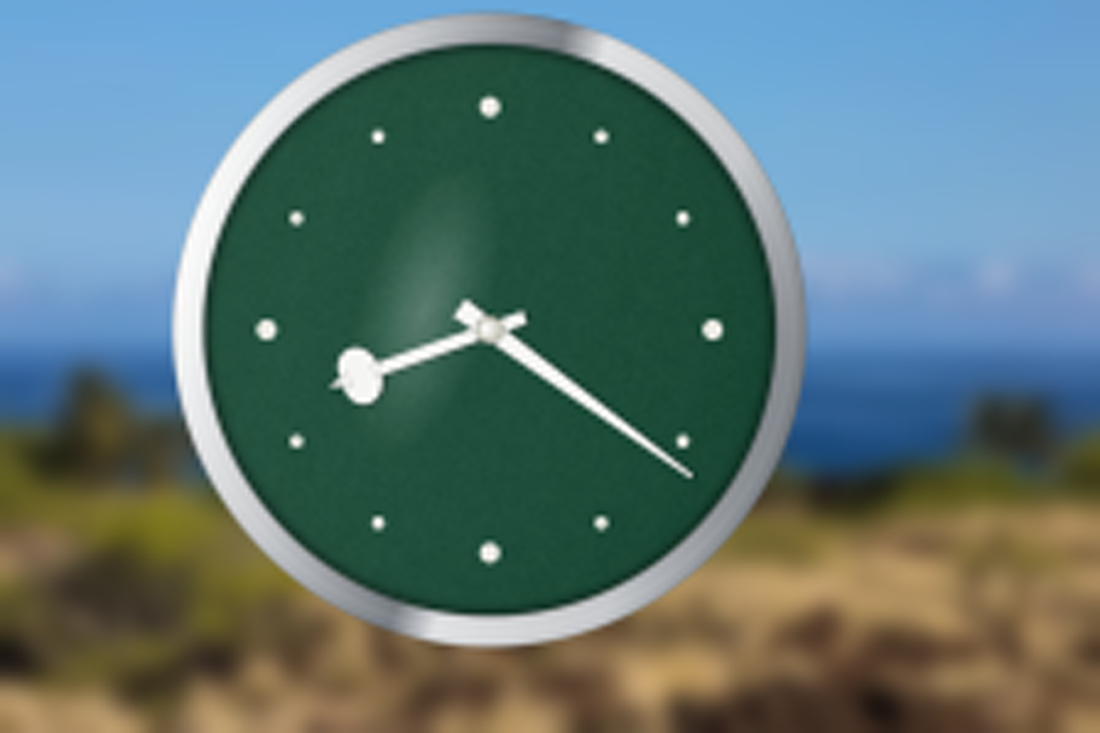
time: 8:21
